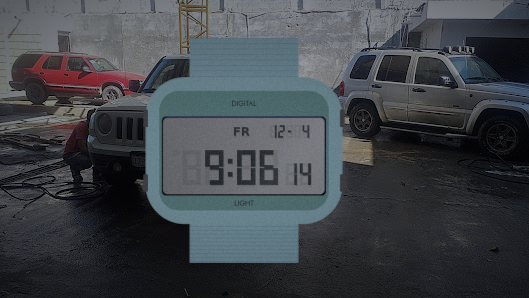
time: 9:06:14
